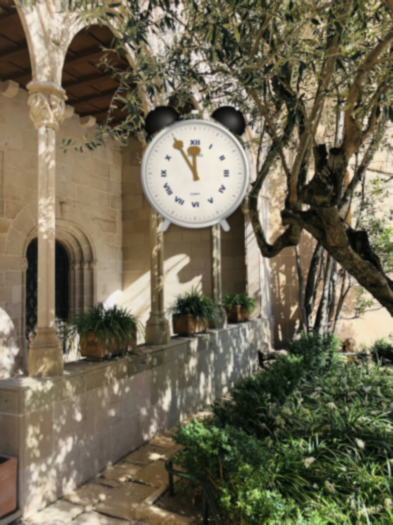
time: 11:55
